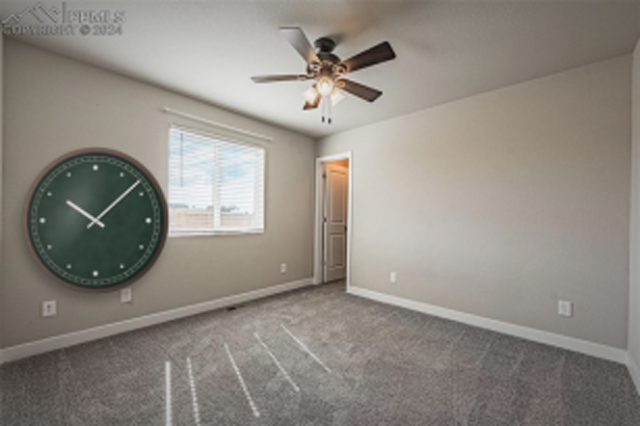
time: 10:08
